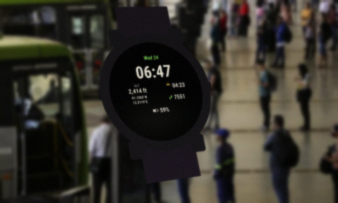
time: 6:47
